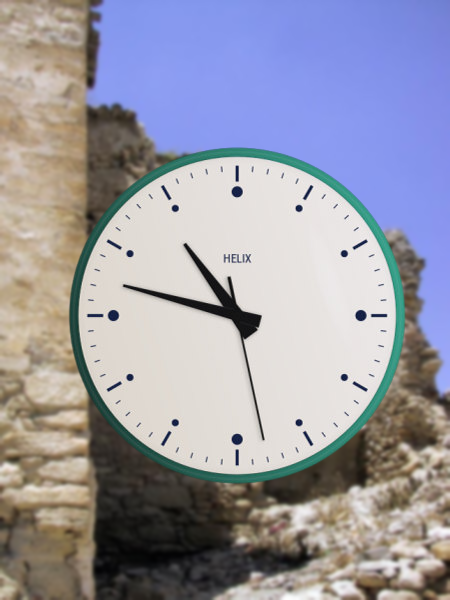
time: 10:47:28
